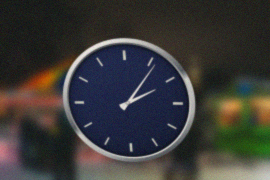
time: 2:06
